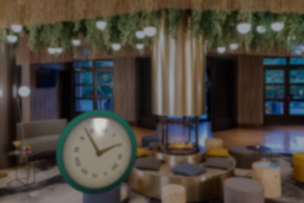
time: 1:53
